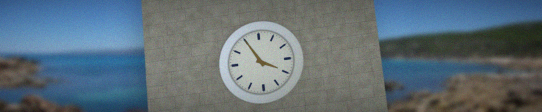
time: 3:55
